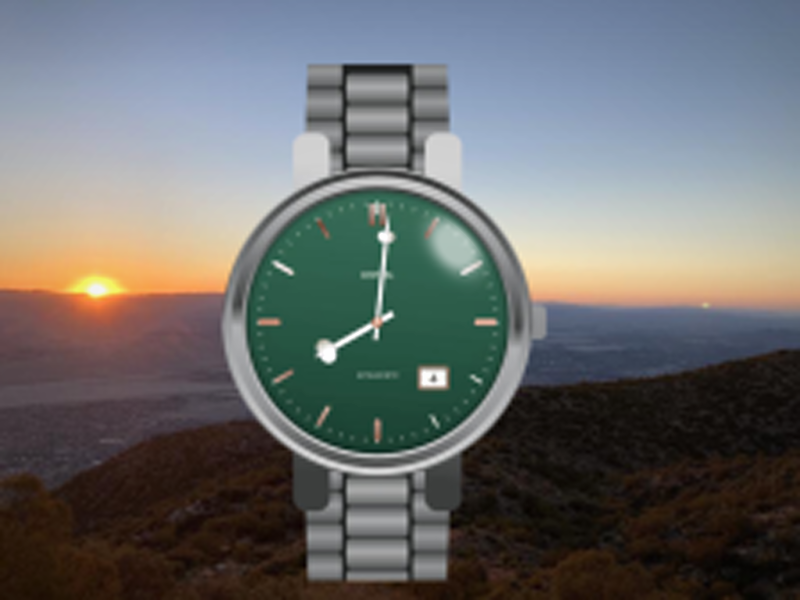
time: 8:01
